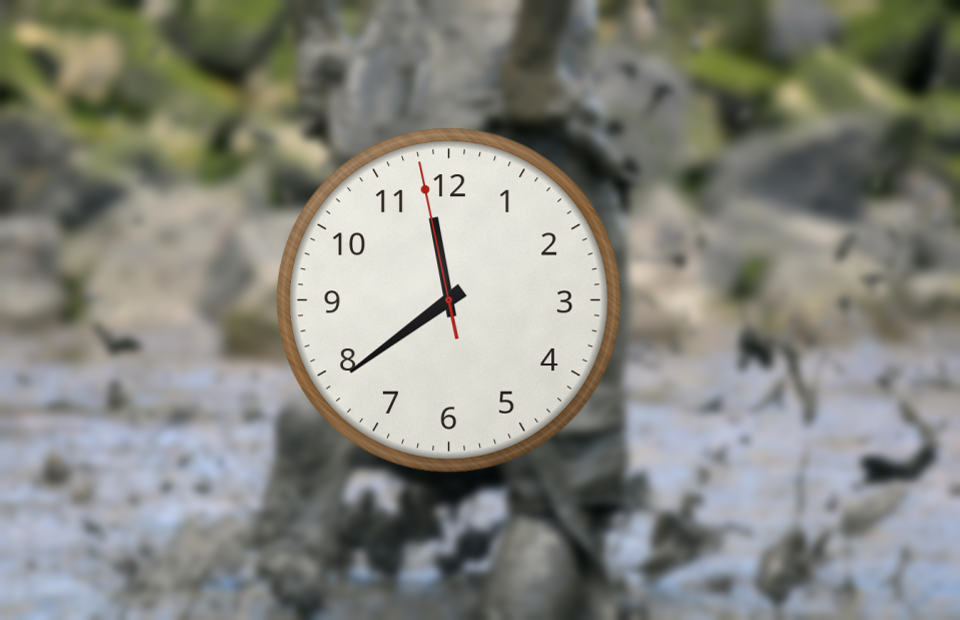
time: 11:38:58
